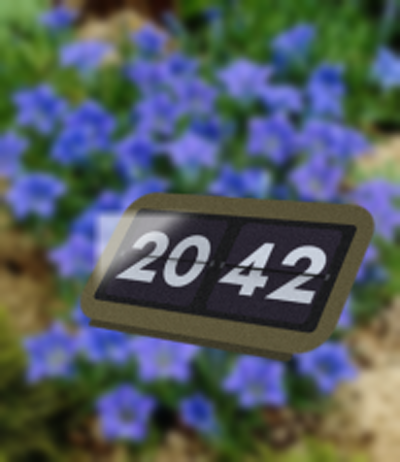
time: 20:42
